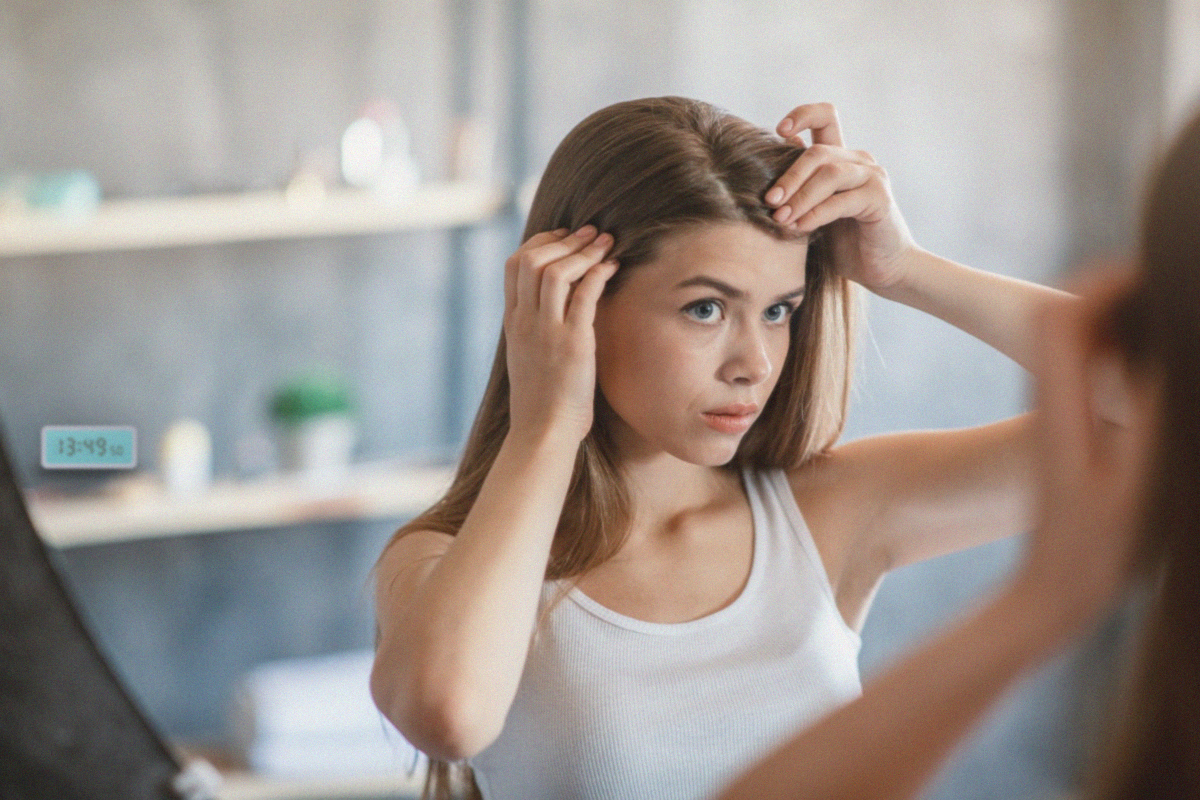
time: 13:49
